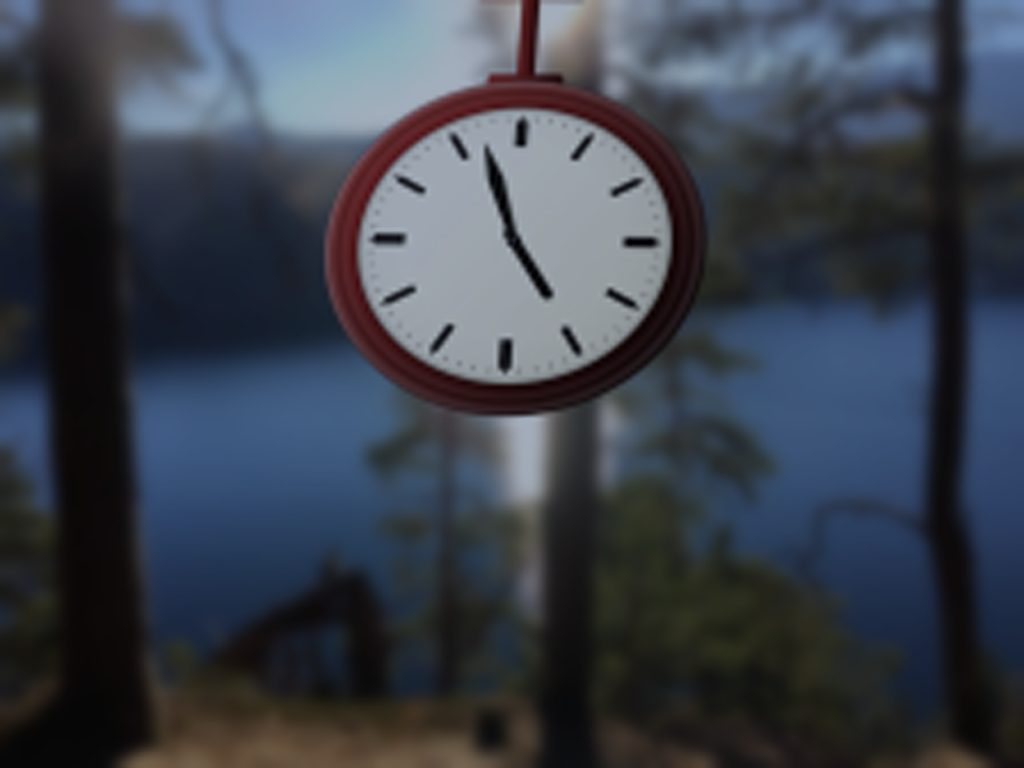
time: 4:57
